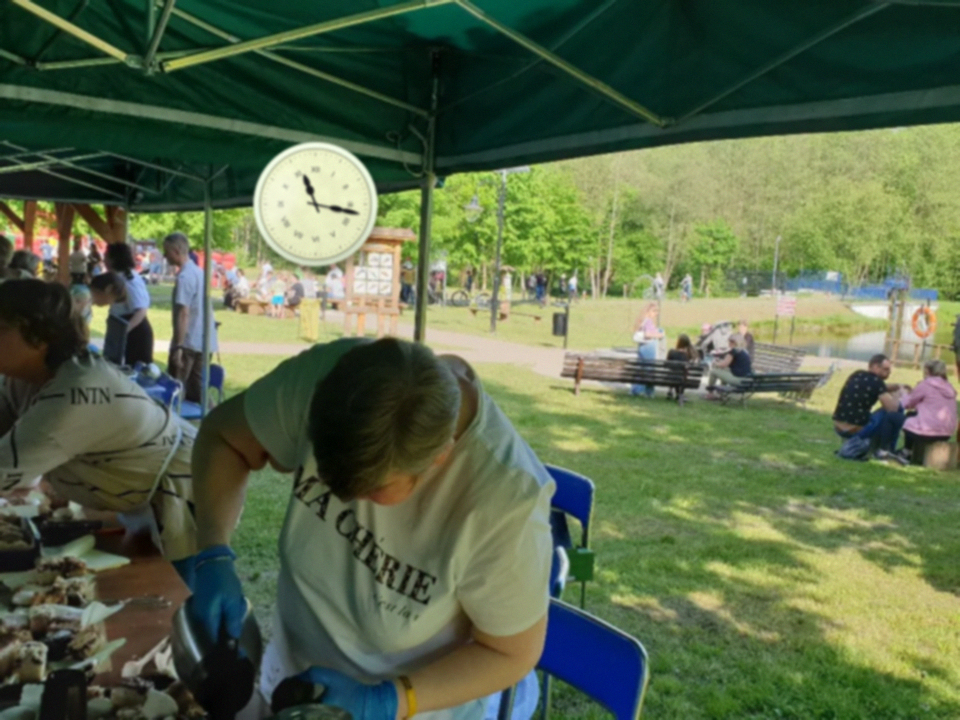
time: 11:17
